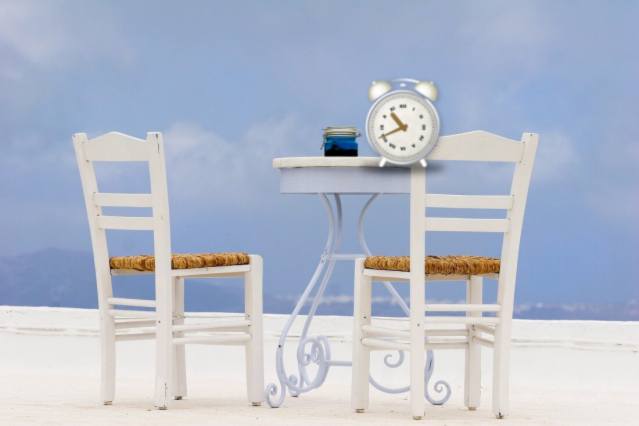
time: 10:41
